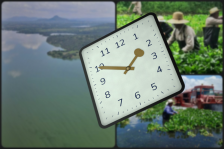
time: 1:50
